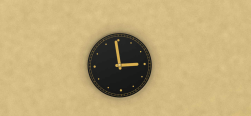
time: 2:59
